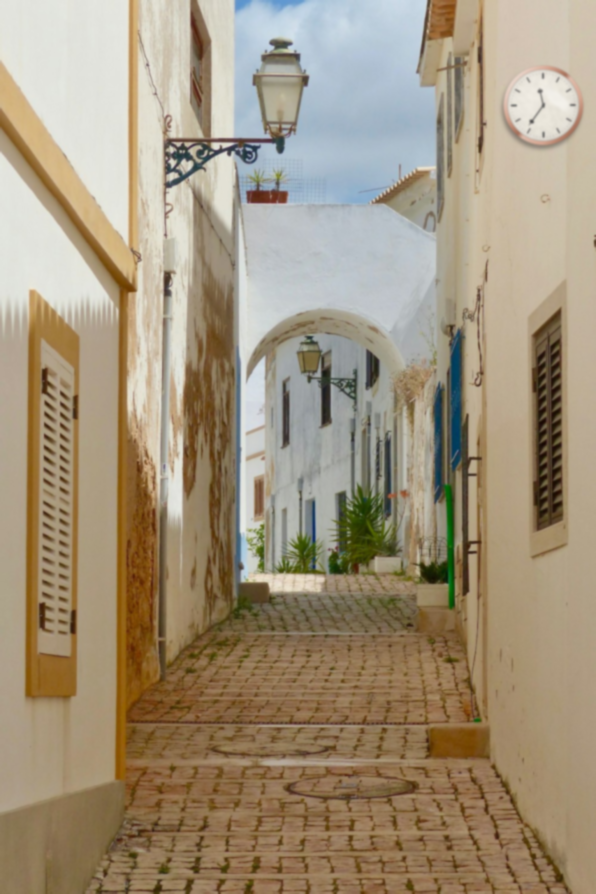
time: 11:36
